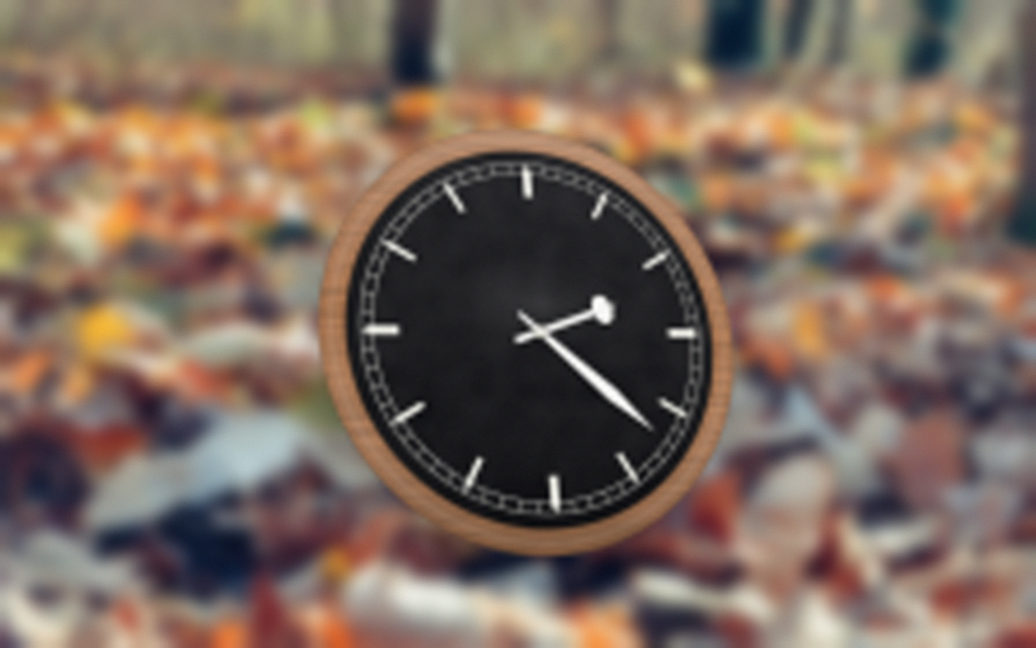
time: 2:22
